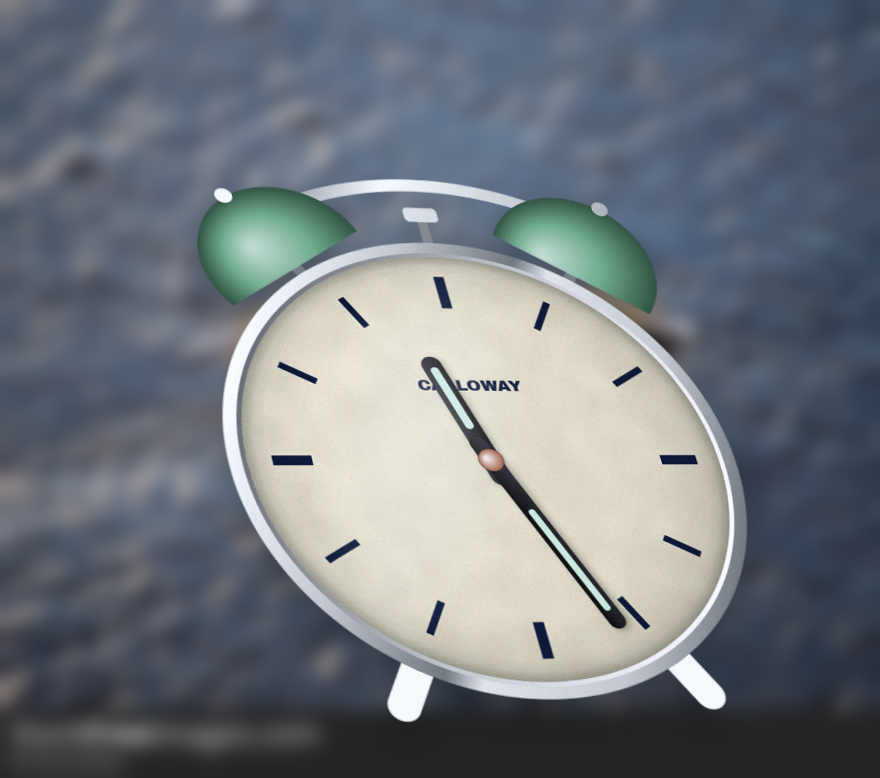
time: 11:26
